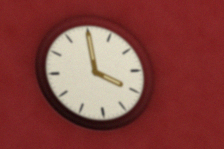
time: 4:00
